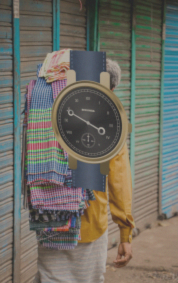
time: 3:49
